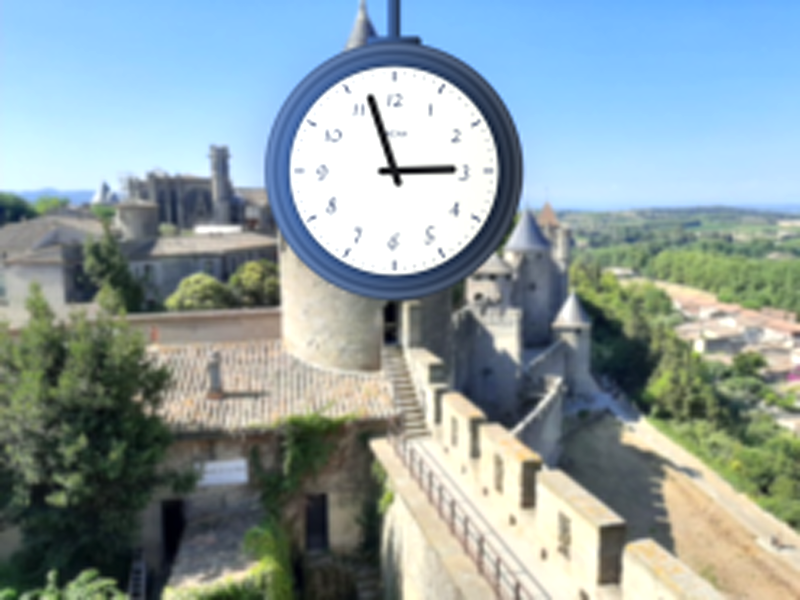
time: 2:57
